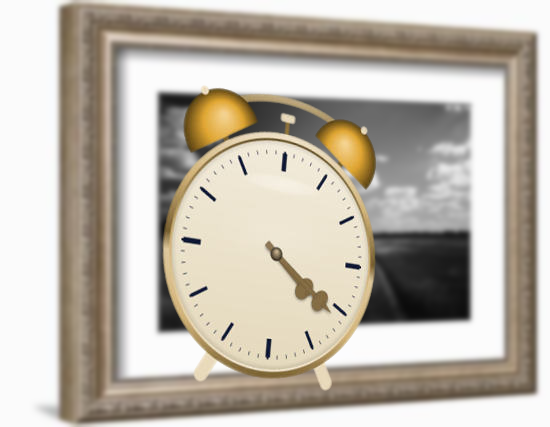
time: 4:21
